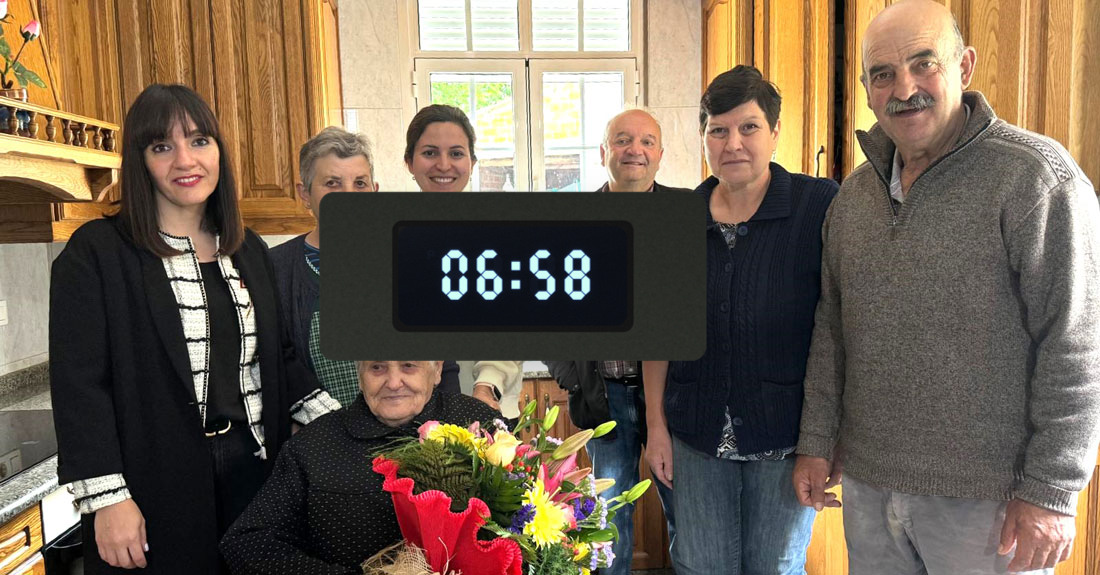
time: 6:58
